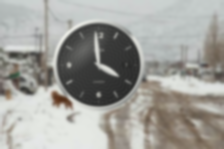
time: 3:59
